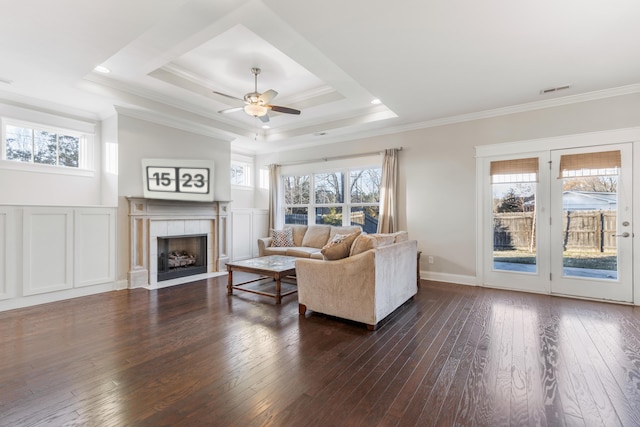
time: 15:23
